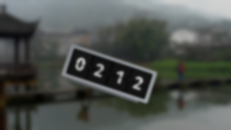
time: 2:12
